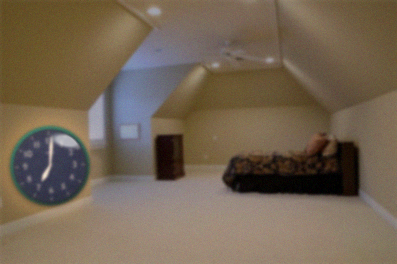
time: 7:01
